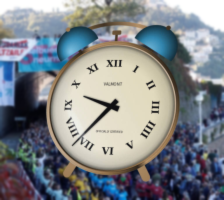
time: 9:37
